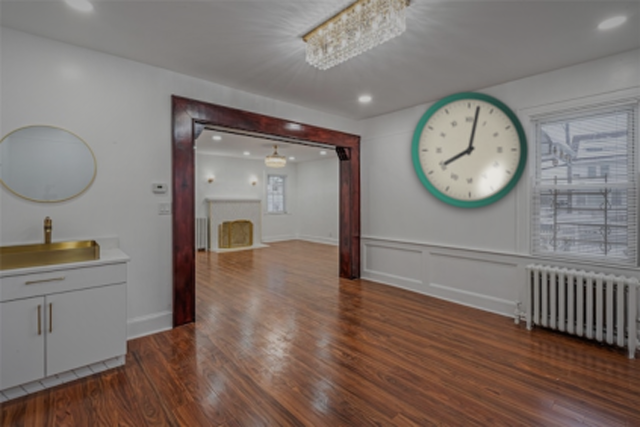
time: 8:02
